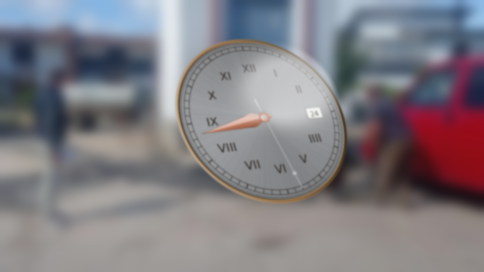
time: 8:43:28
